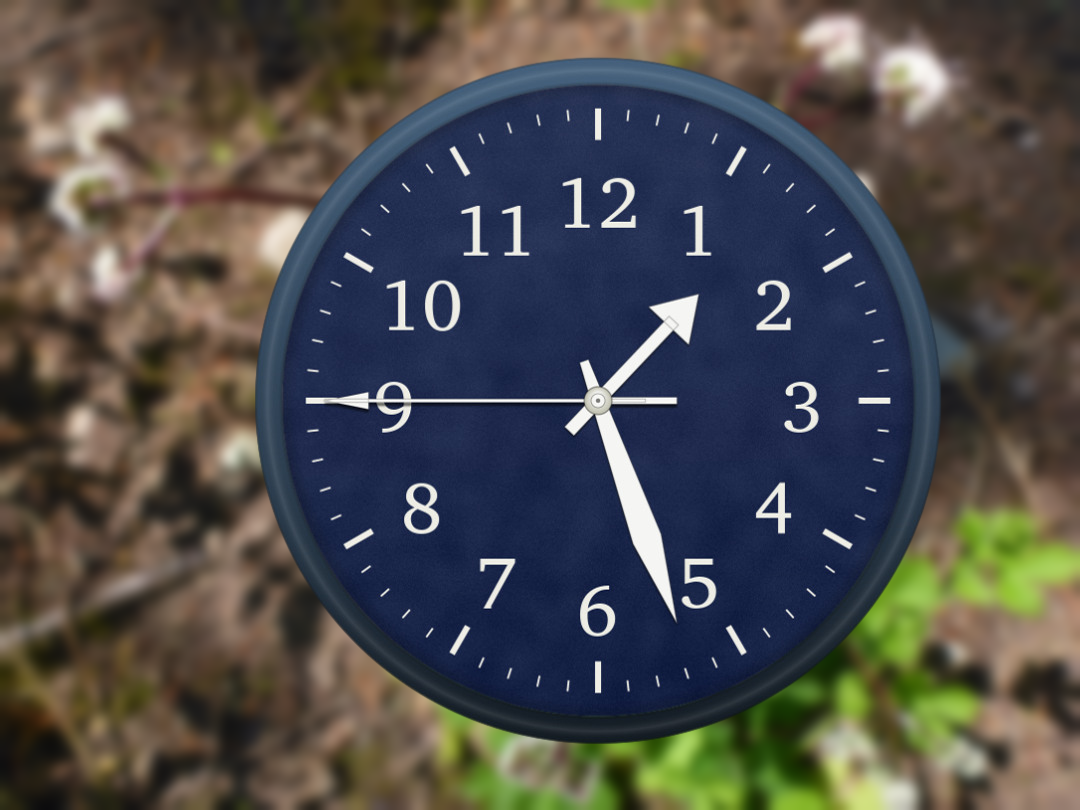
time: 1:26:45
